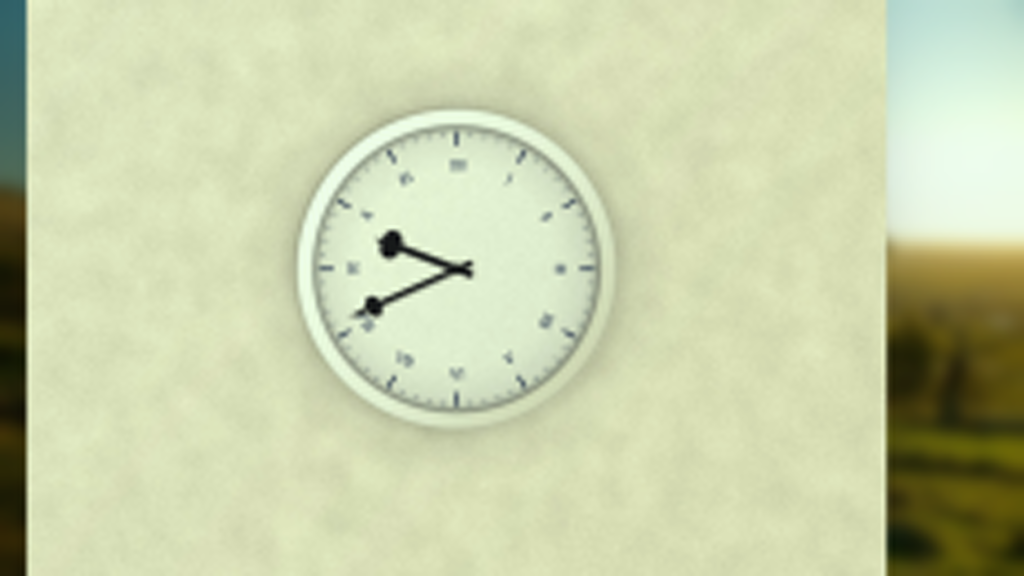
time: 9:41
